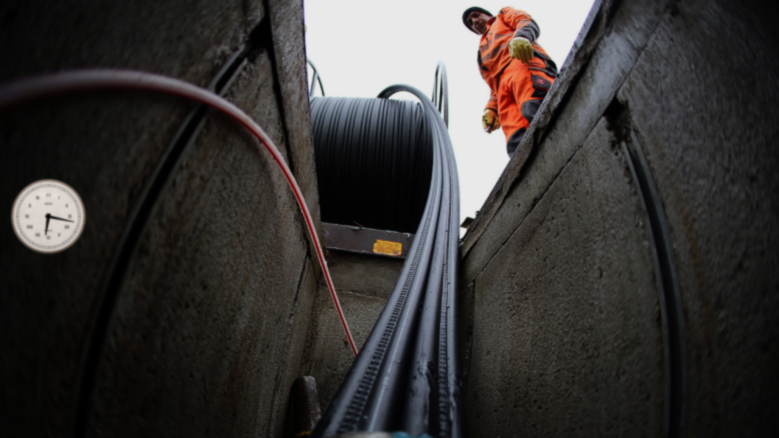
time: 6:17
